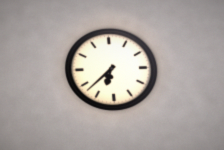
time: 6:38
